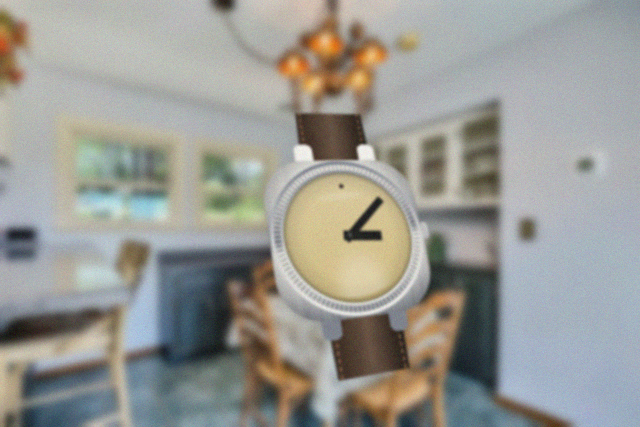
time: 3:08
